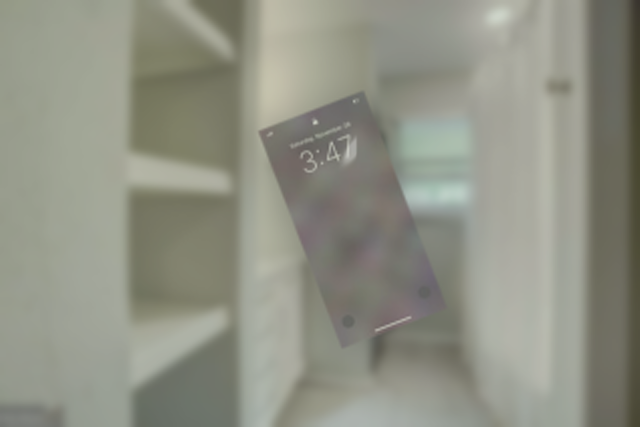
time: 3:47
